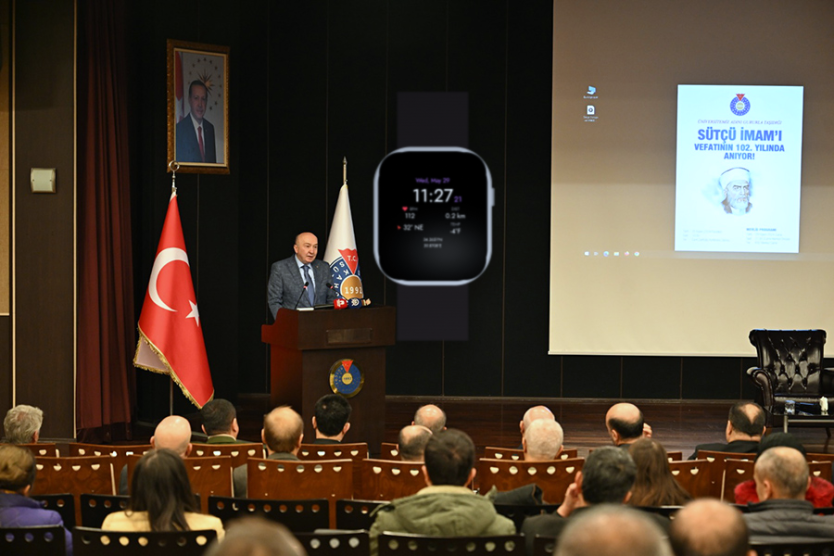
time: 11:27
